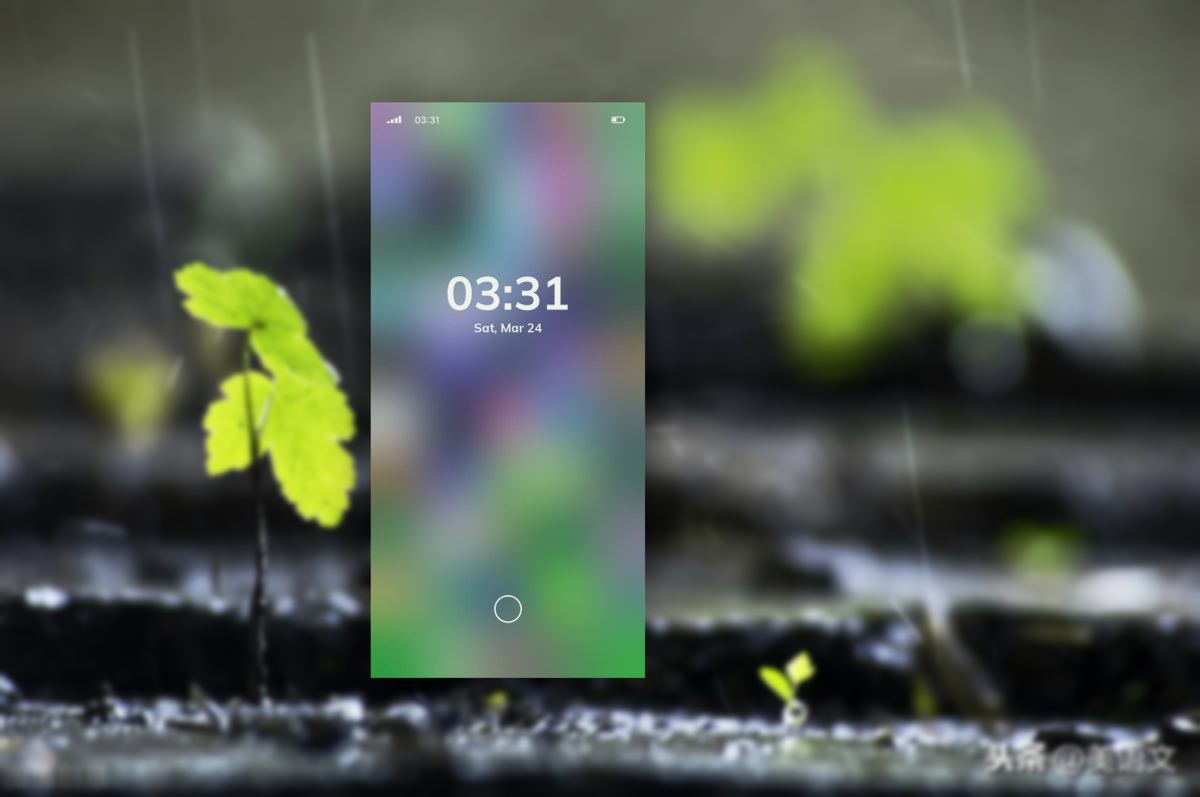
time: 3:31
